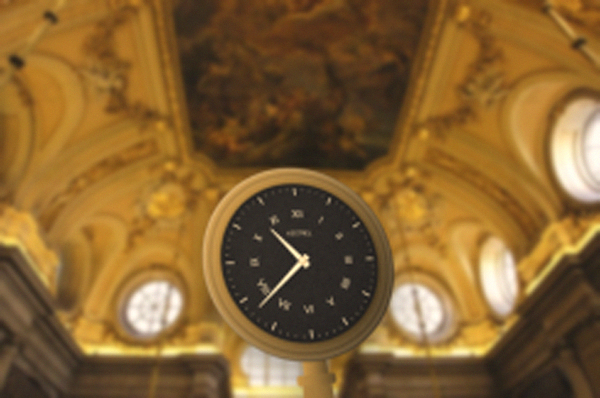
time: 10:38
